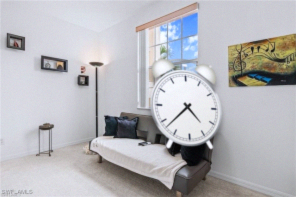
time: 4:38
